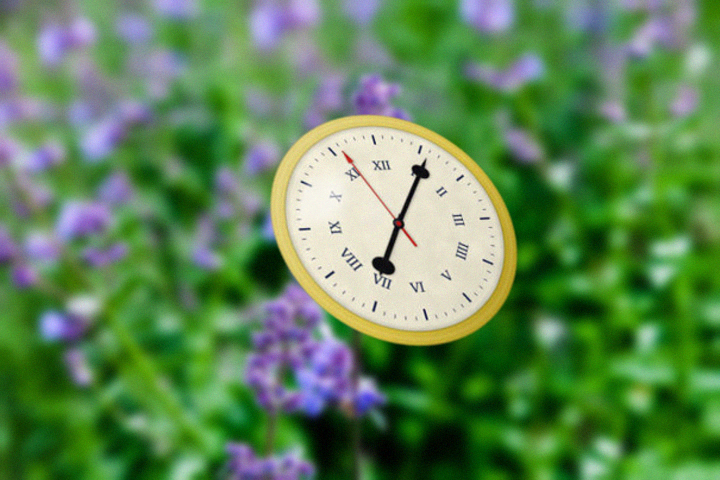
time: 7:05:56
